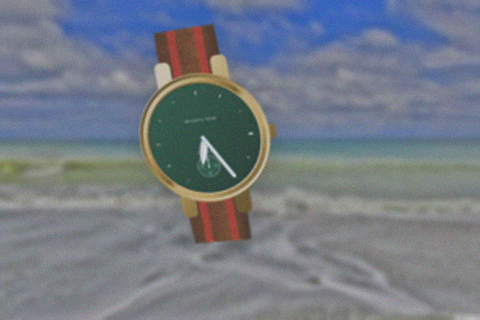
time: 6:25
